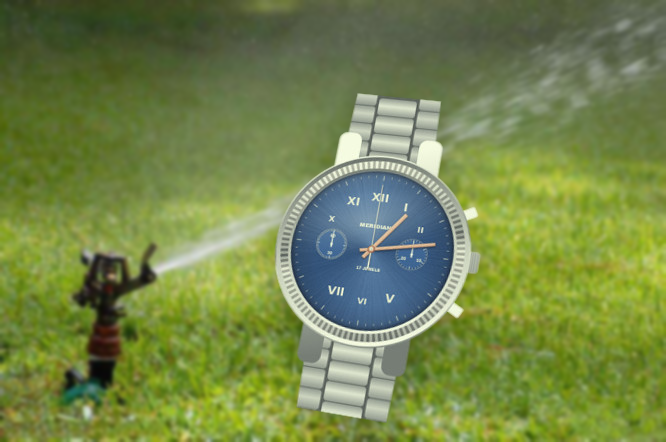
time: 1:13
